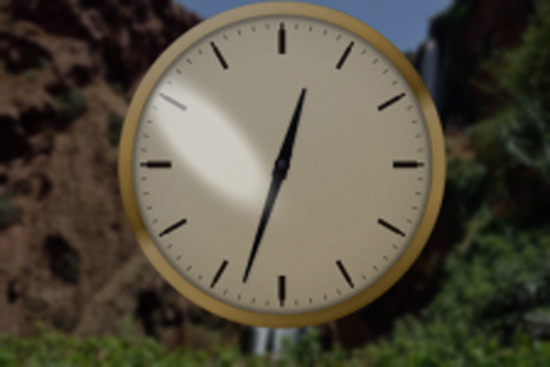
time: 12:33
